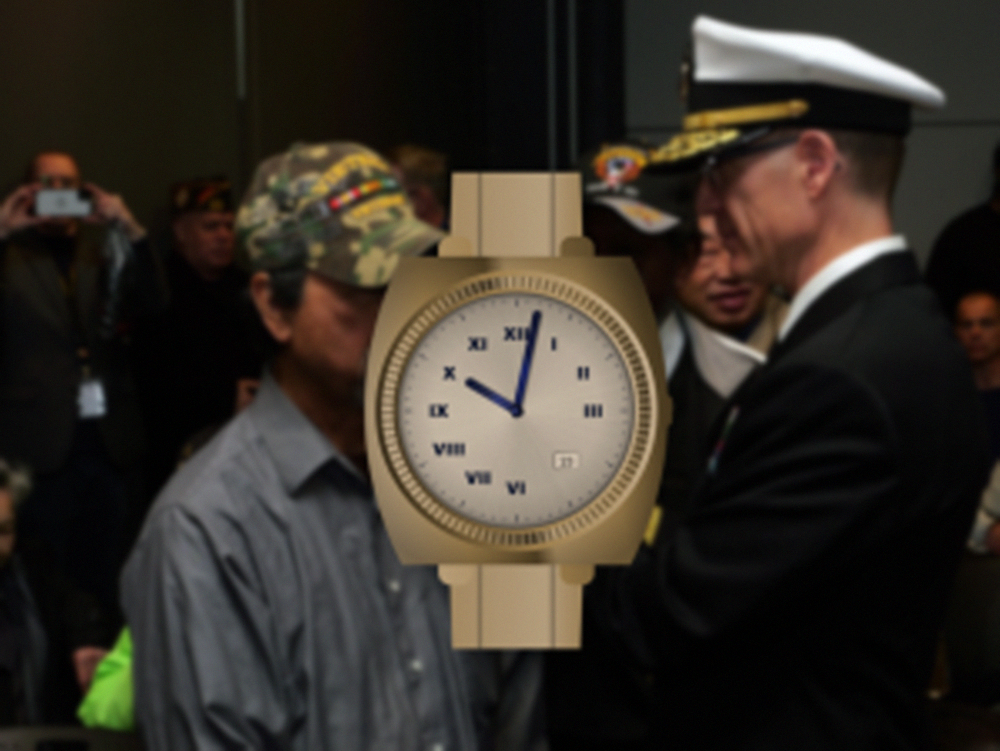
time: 10:02
